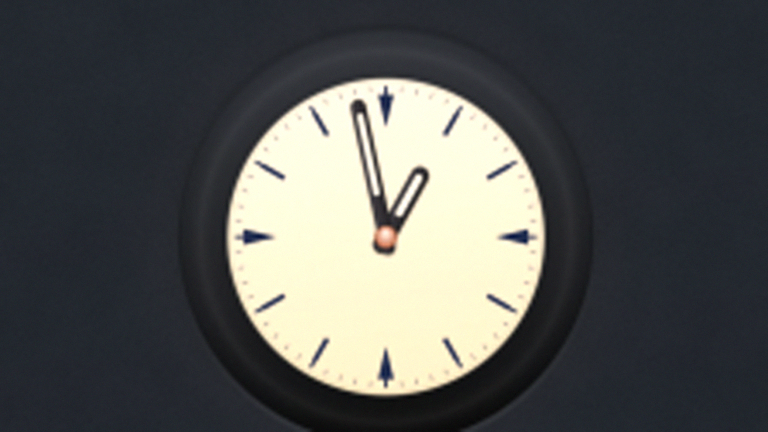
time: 12:58
